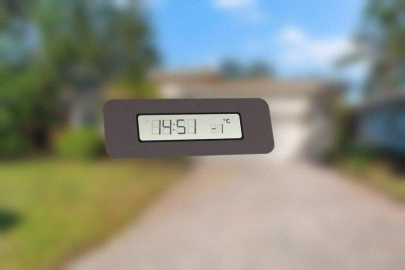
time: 14:51
